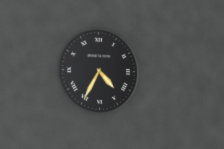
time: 4:35
